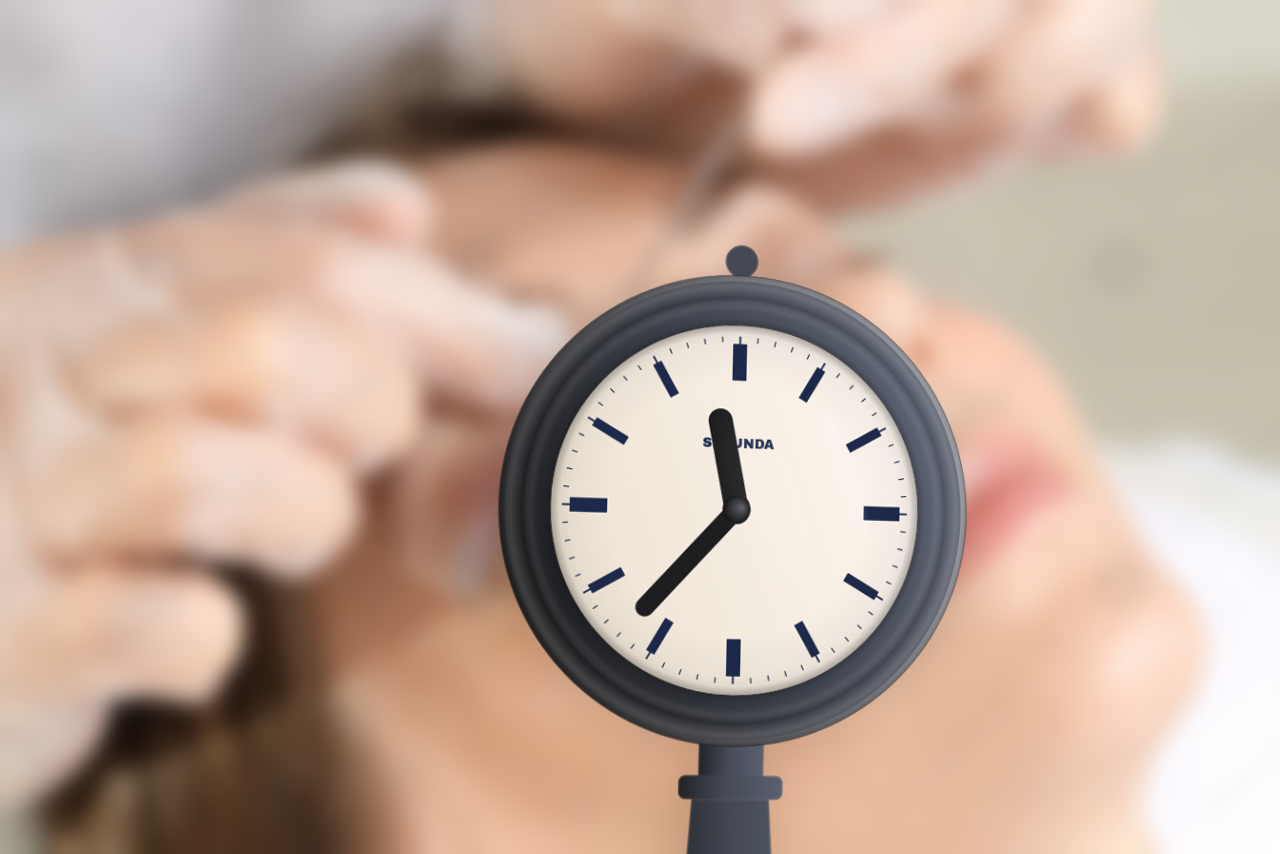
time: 11:37
